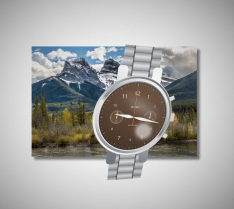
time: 9:17
